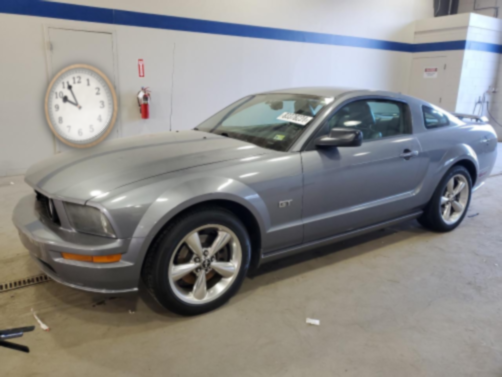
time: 9:56
